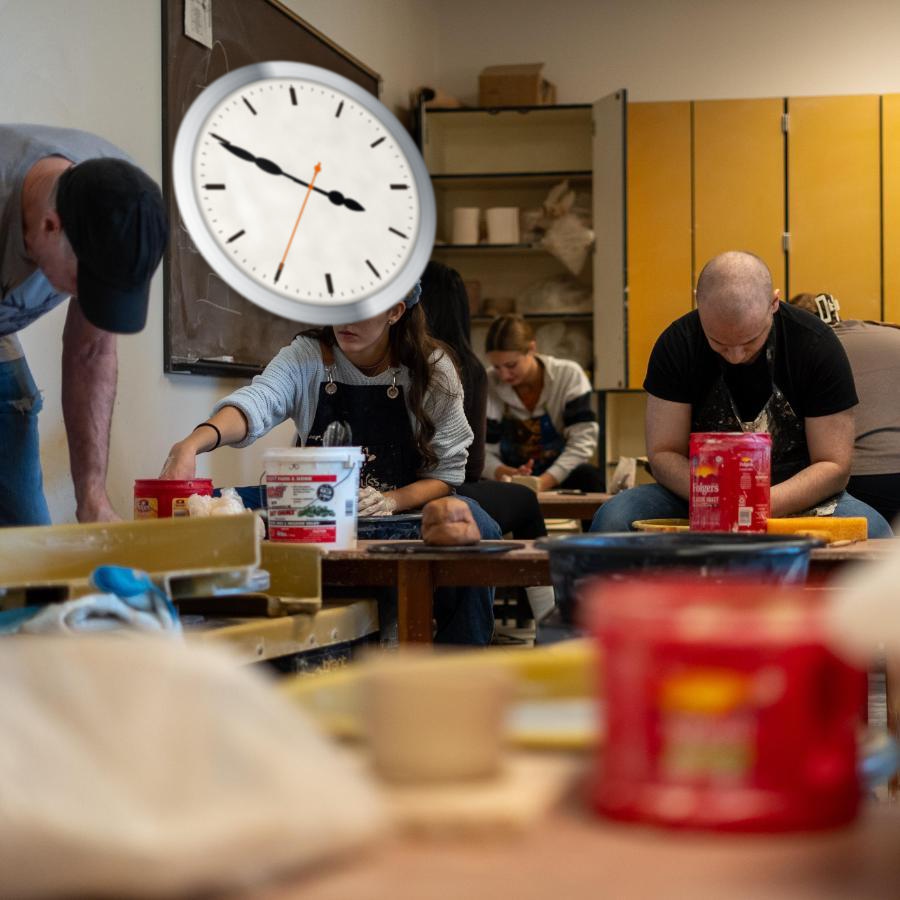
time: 3:49:35
